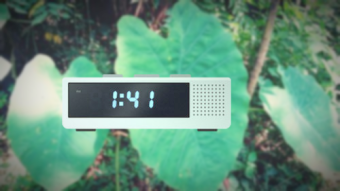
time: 1:41
